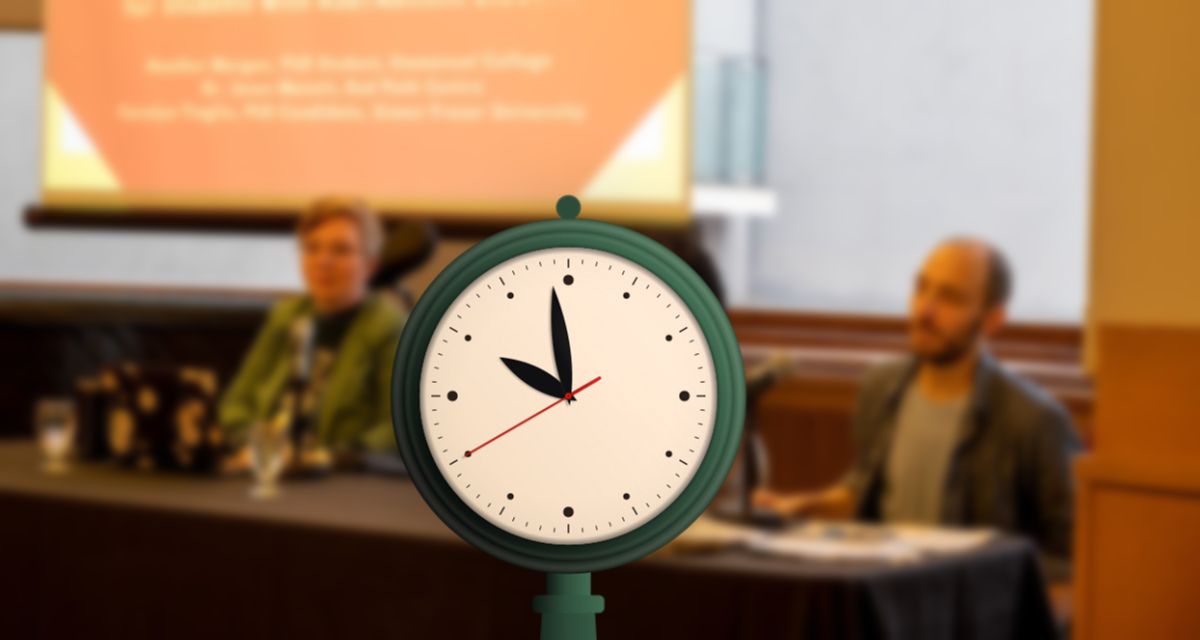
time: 9:58:40
